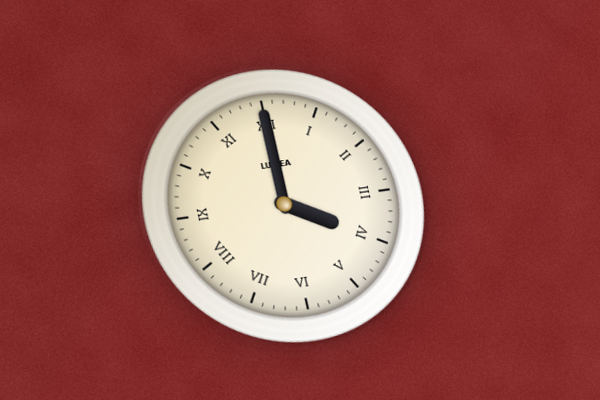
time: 4:00
